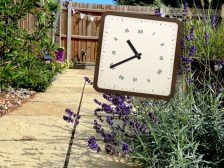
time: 10:40
